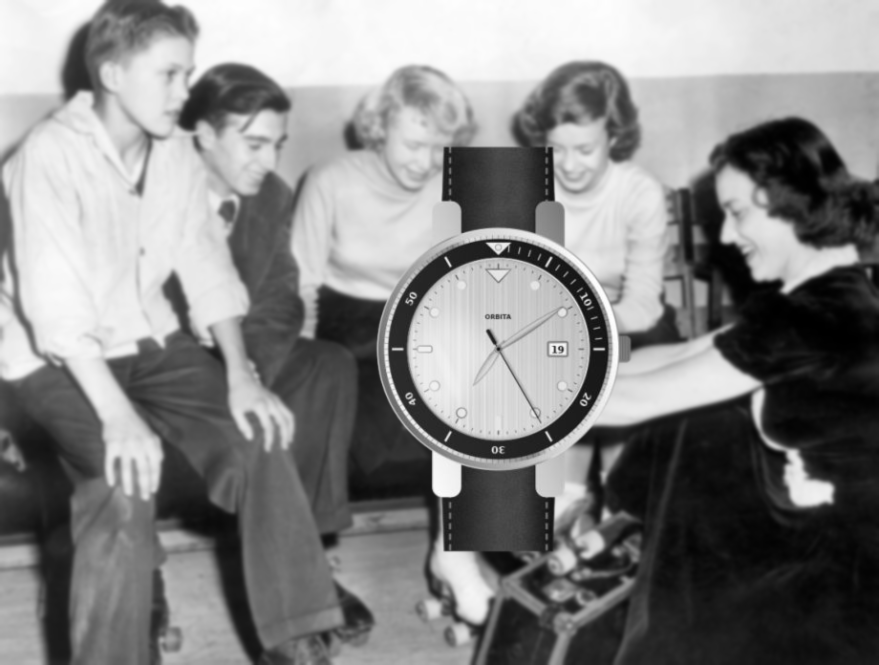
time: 7:09:25
